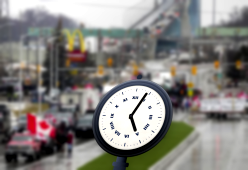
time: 5:04
